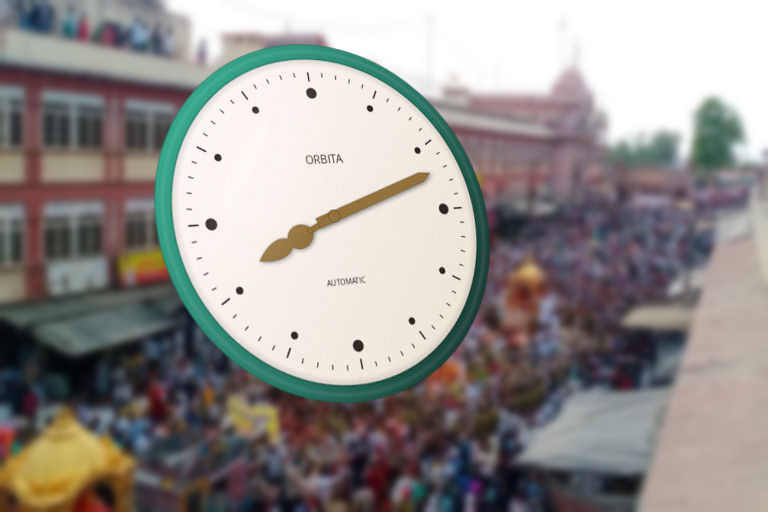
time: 8:12
